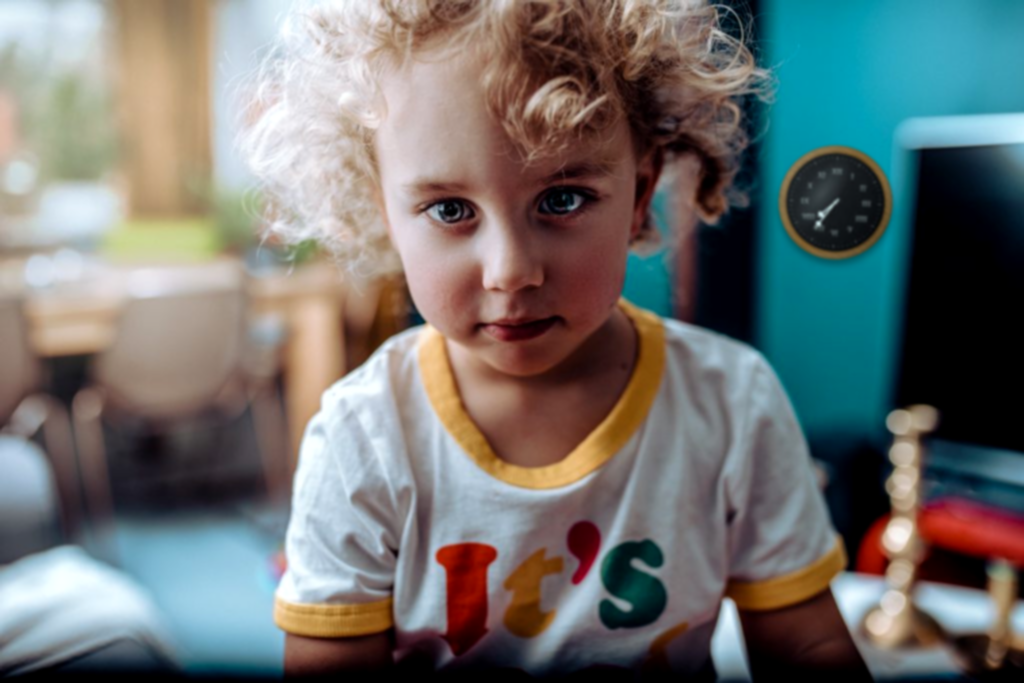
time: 7:36
